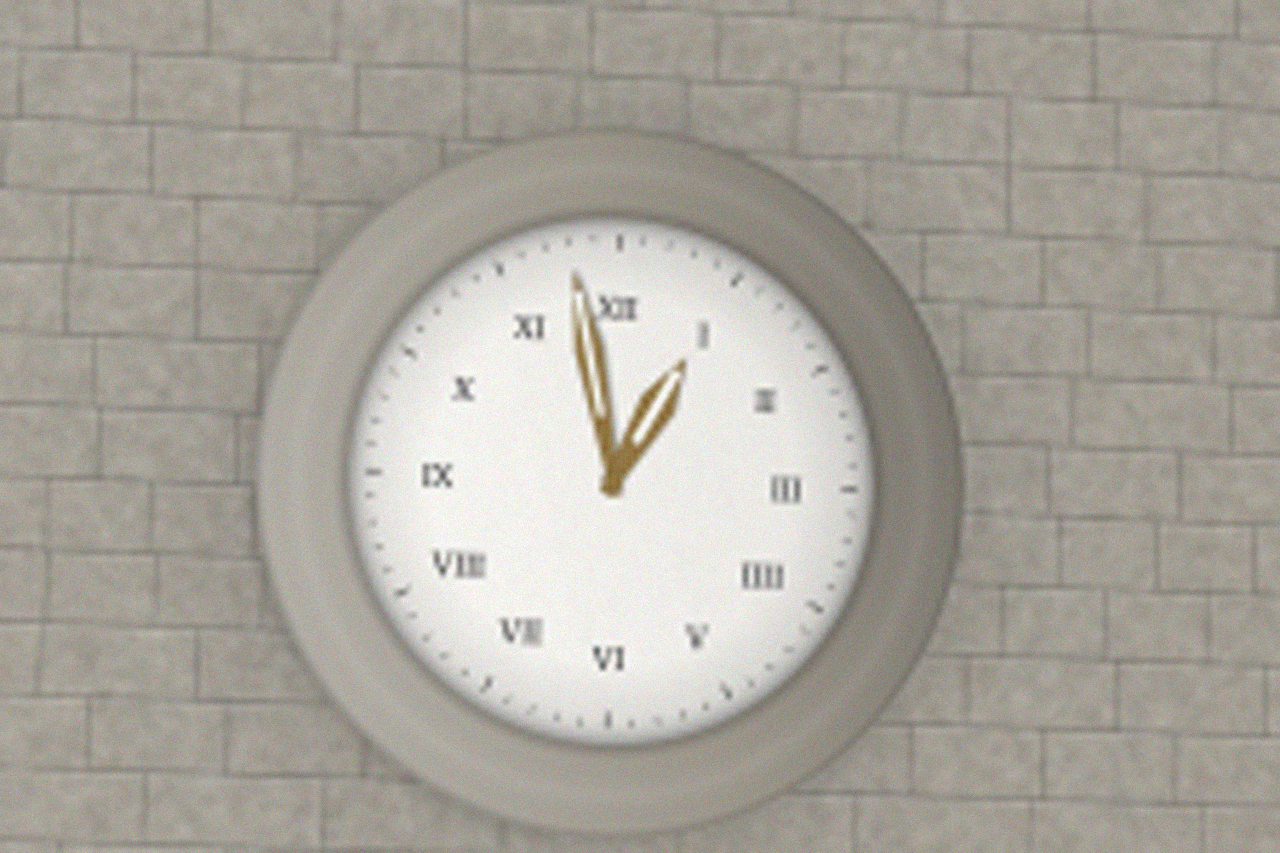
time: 12:58
